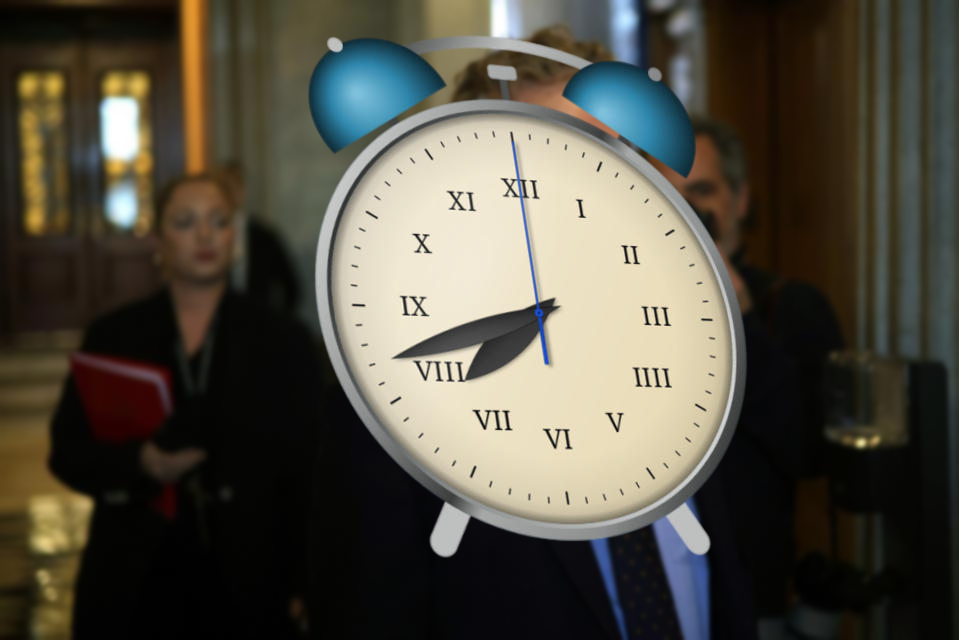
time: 7:42:00
